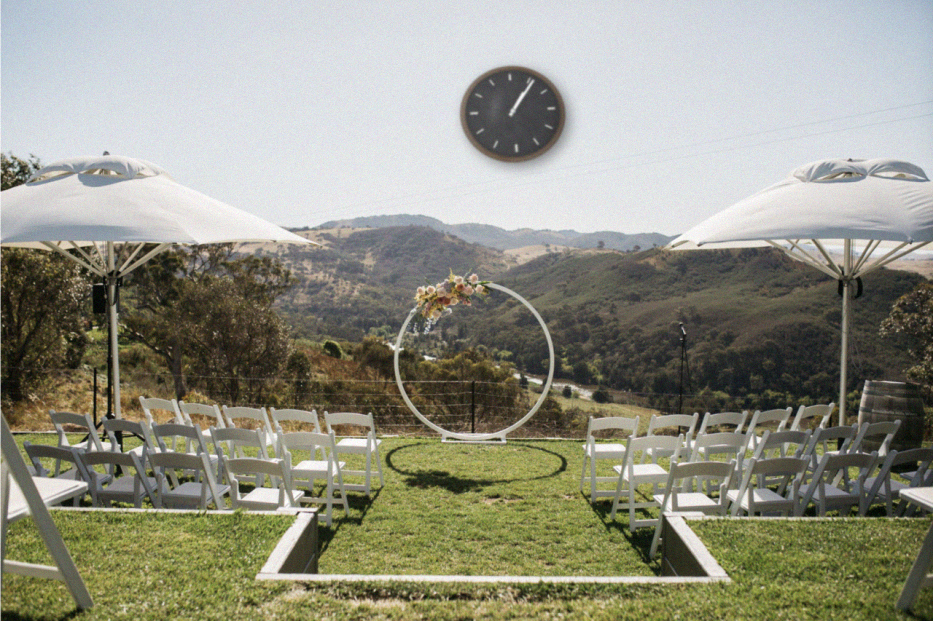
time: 1:06
